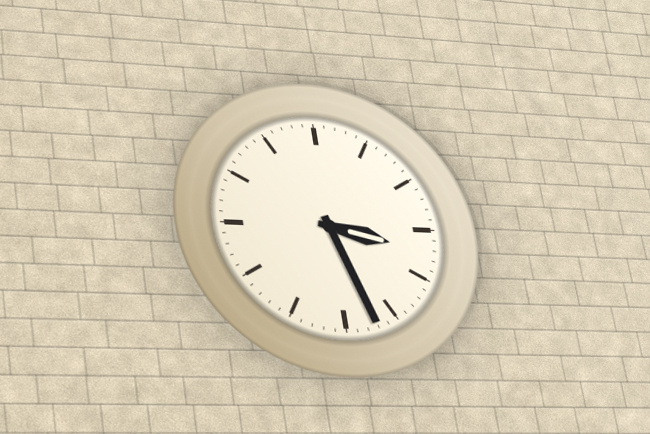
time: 3:27
